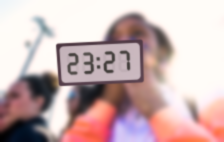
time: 23:27
